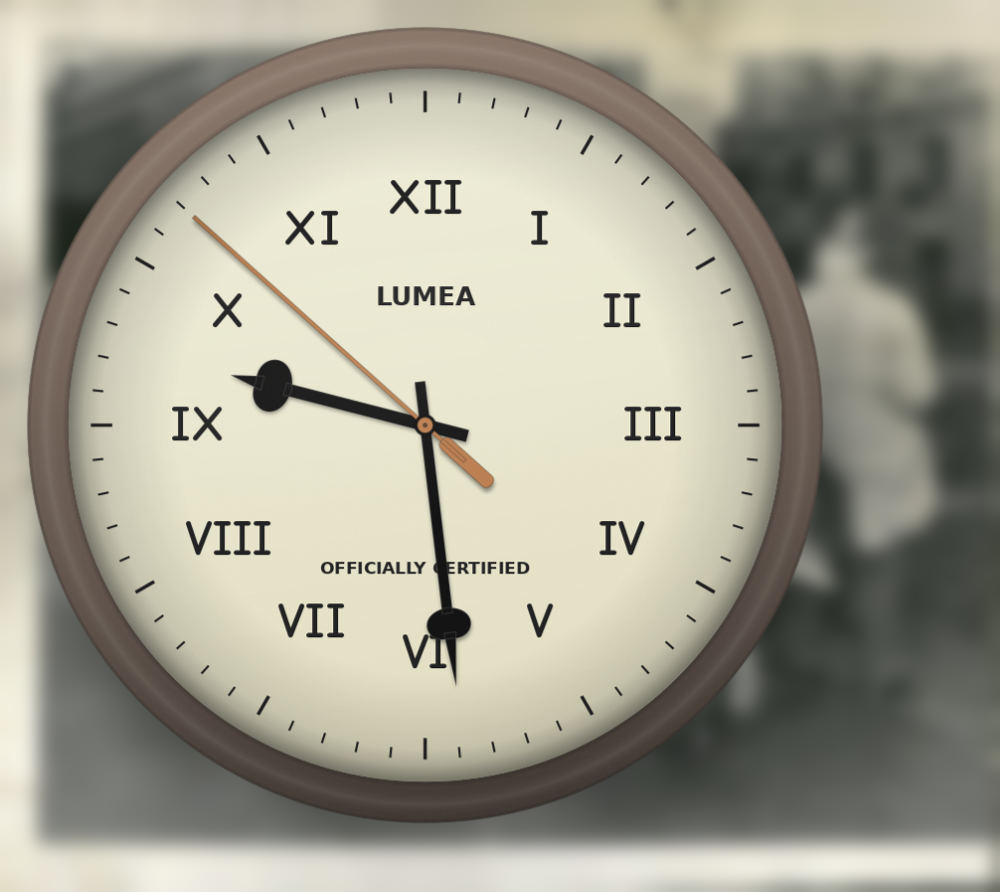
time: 9:28:52
